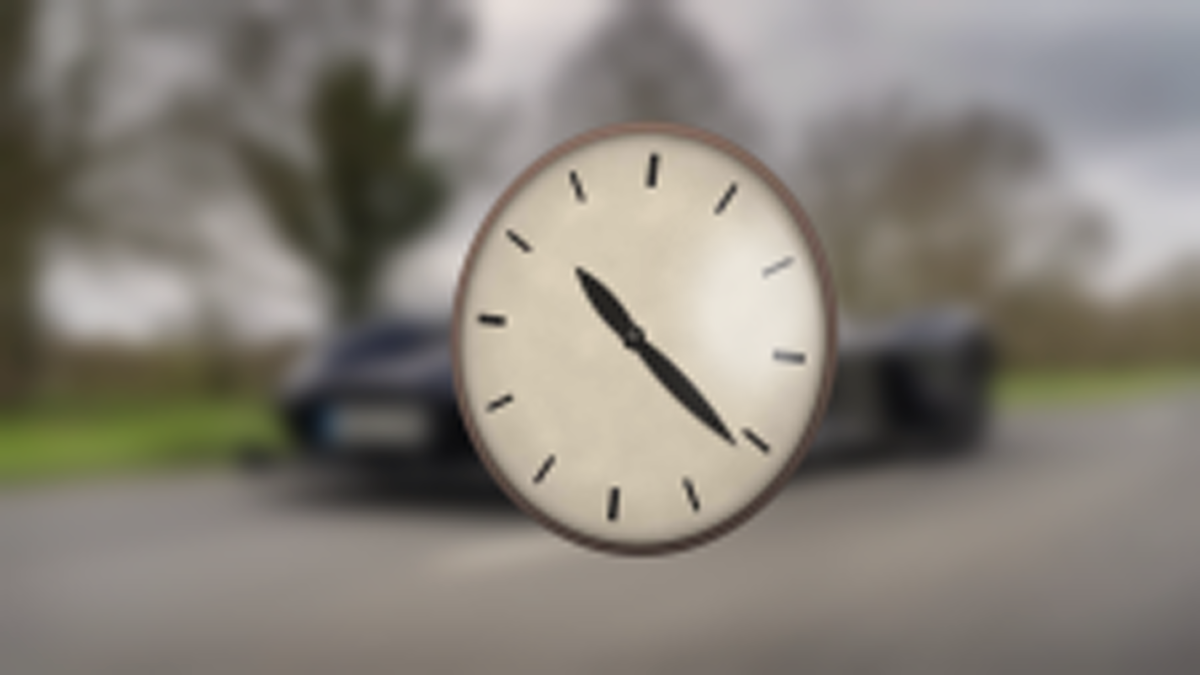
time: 10:21
